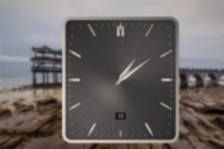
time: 1:09
